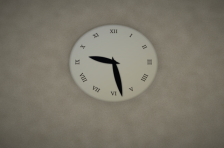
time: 9:28
